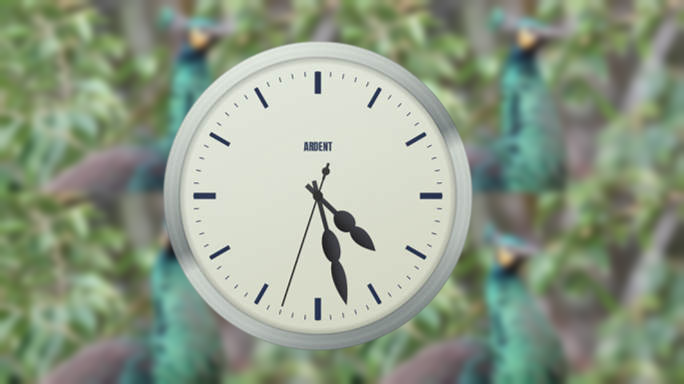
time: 4:27:33
